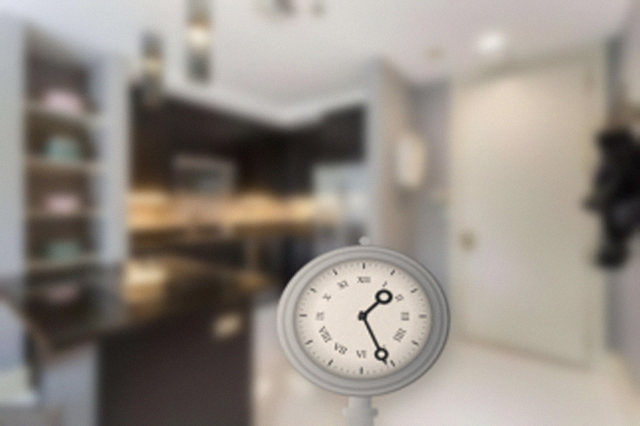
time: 1:26
